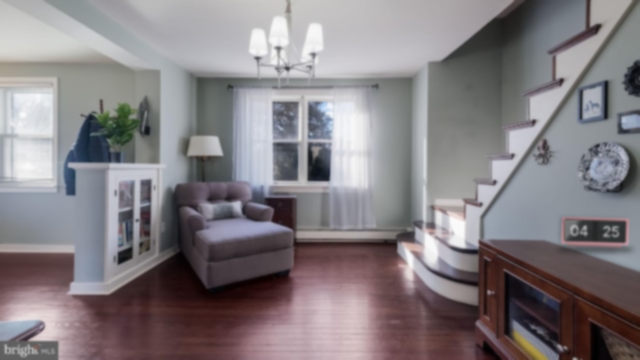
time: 4:25
